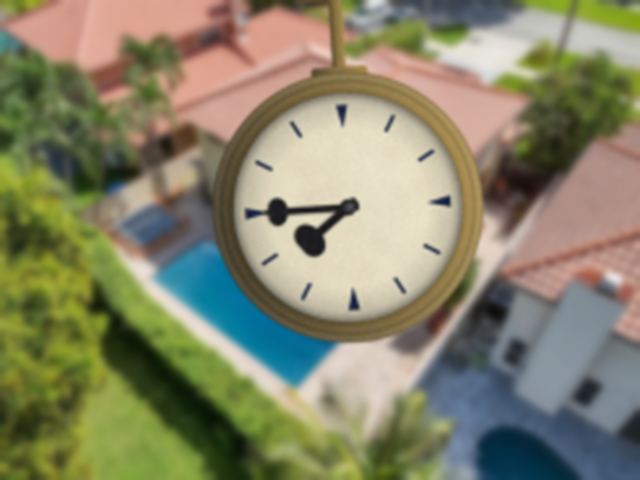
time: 7:45
